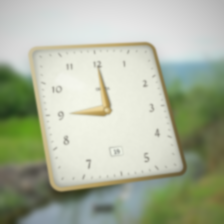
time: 9:00
